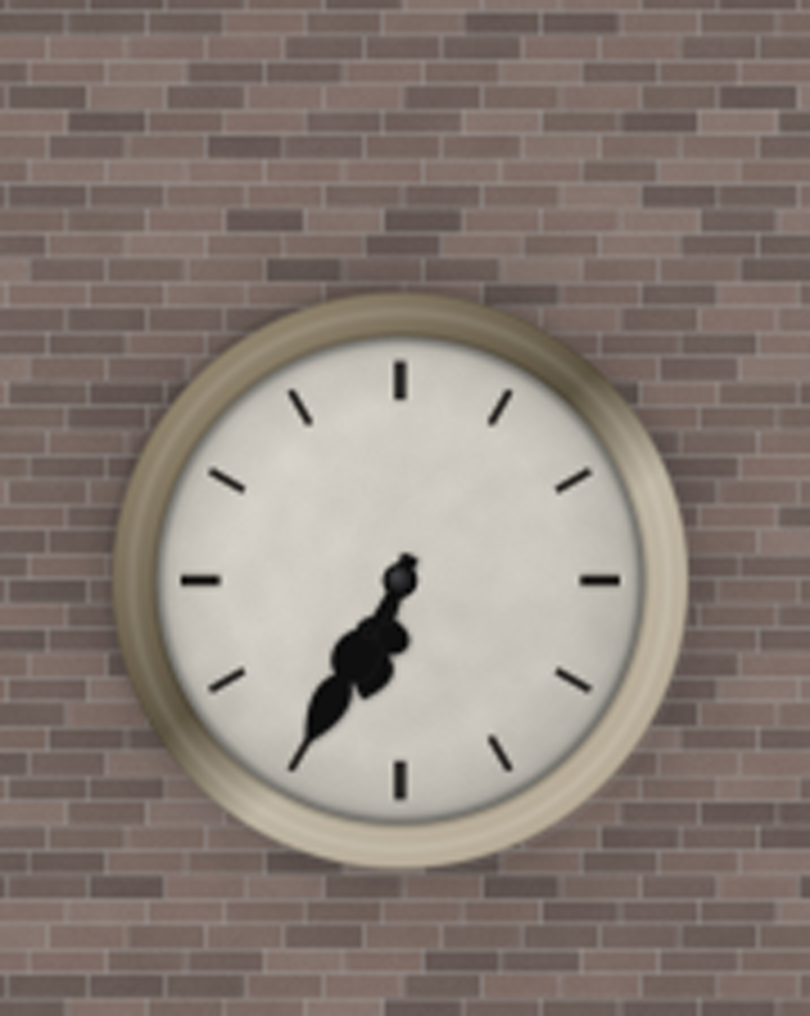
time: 6:35
